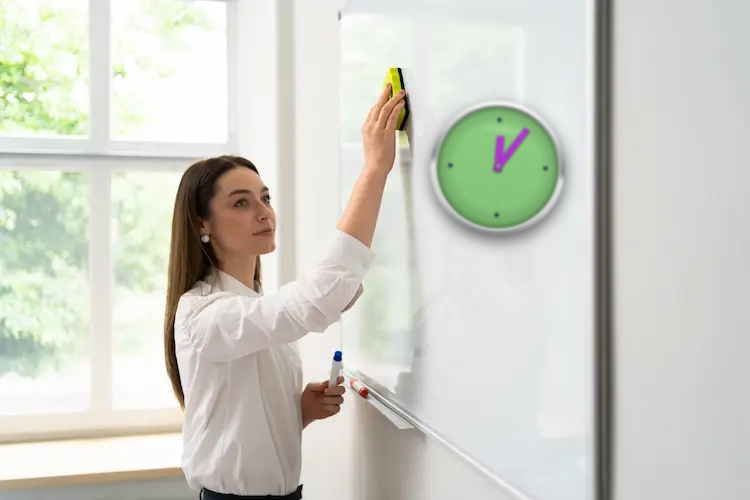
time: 12:06
